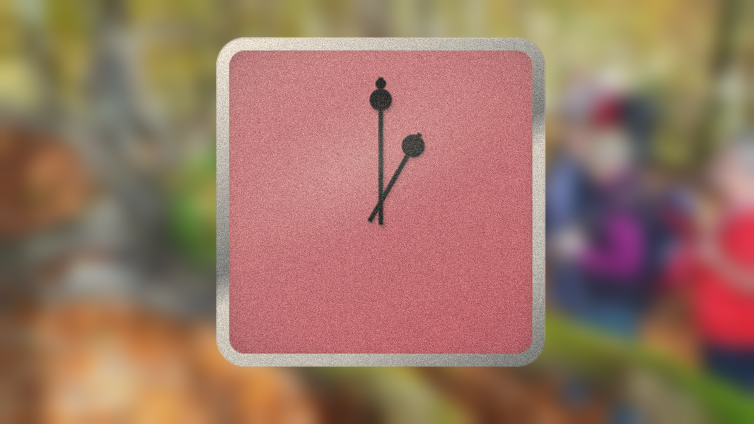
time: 1:00
